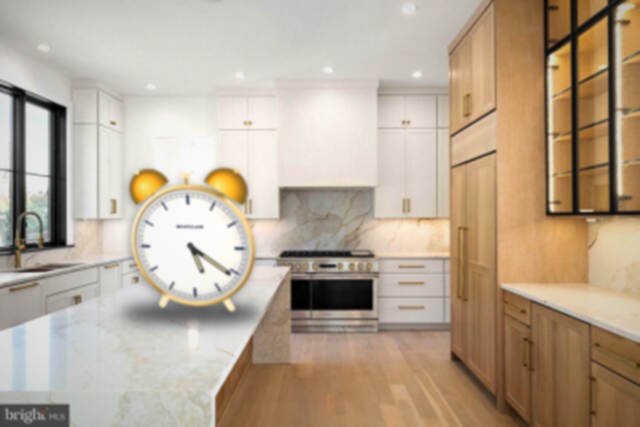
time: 5:21
